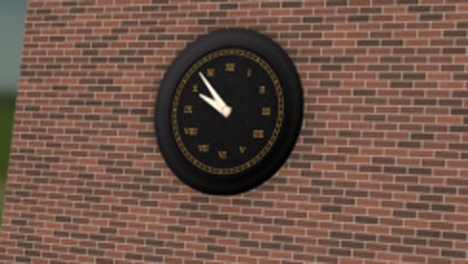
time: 9:53
